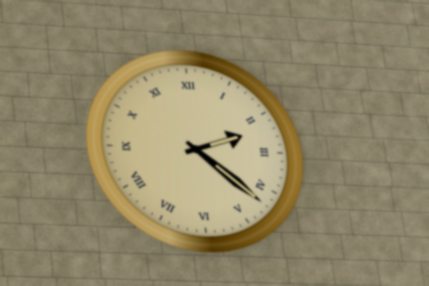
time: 2:22
